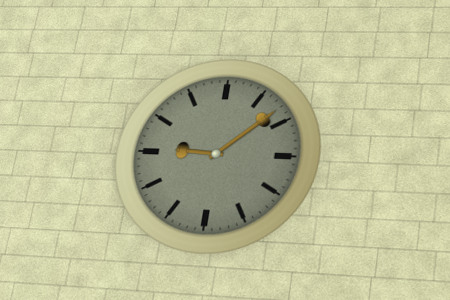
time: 9:08
